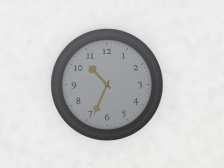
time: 10:34
